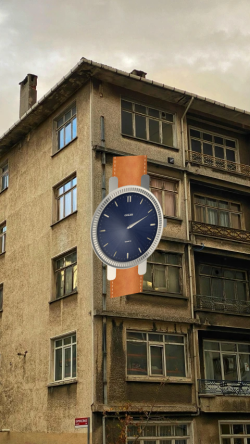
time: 2:11
